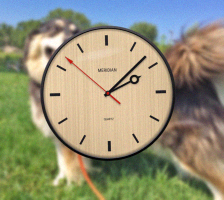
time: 2:07:52
